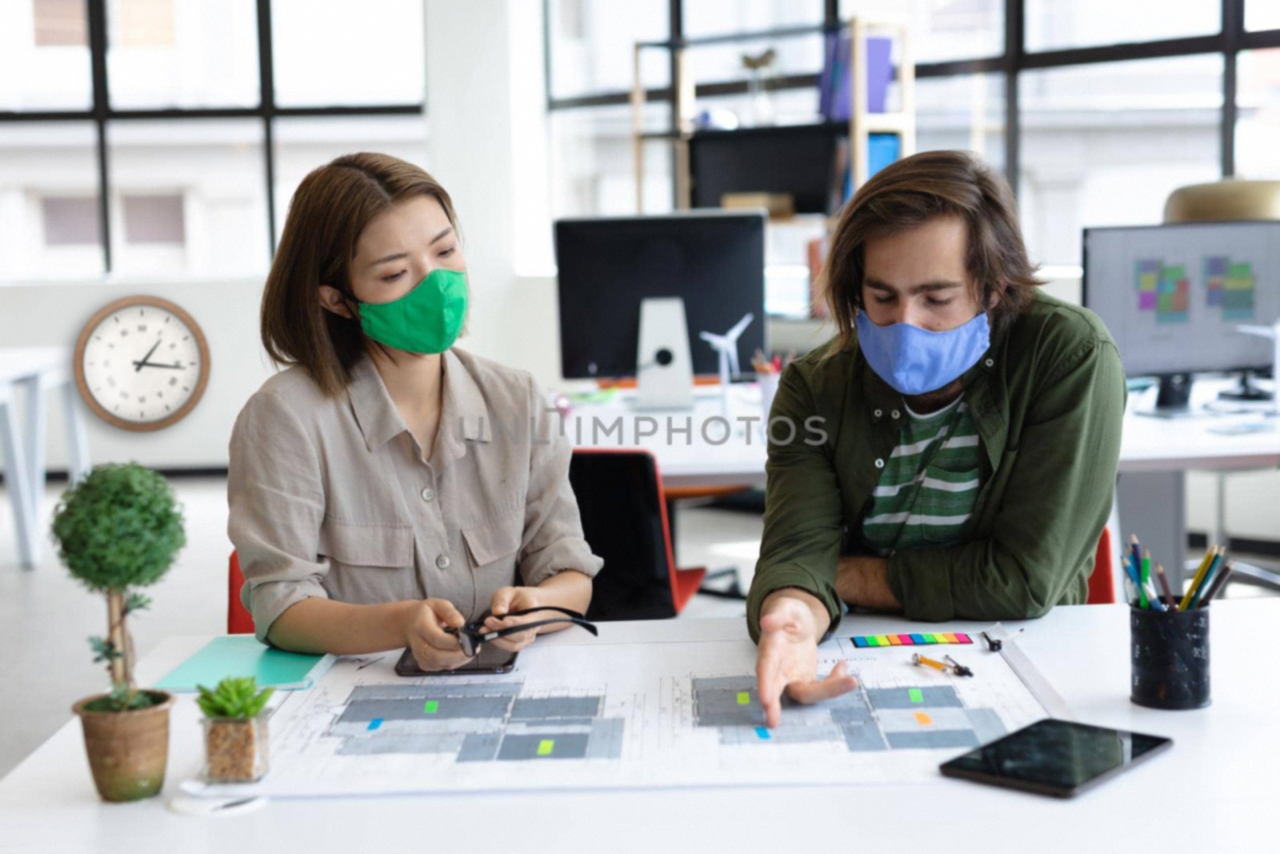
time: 1:16
